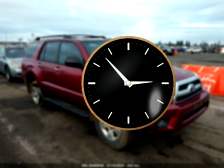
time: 2:53
